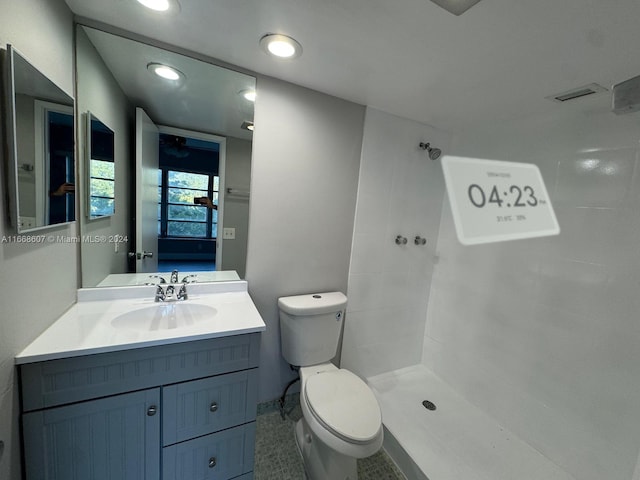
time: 4:23
